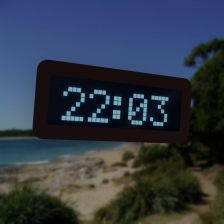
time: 22:03
